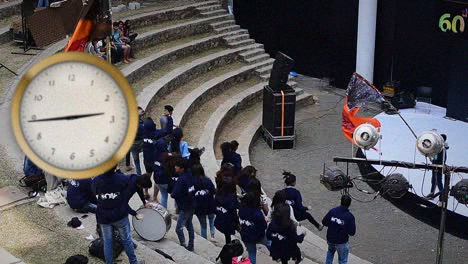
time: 2:44
